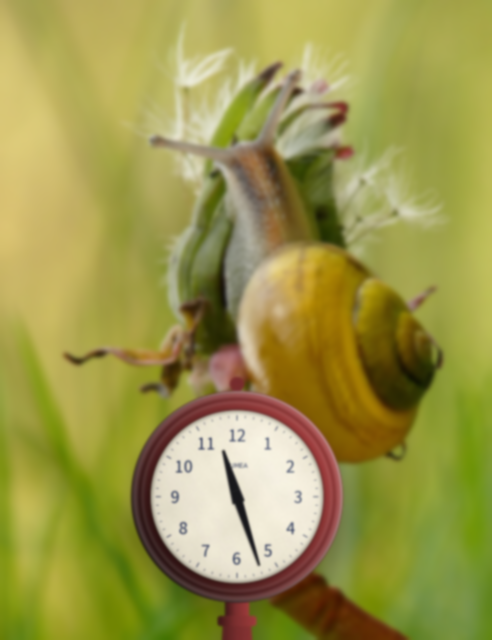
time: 11:27
